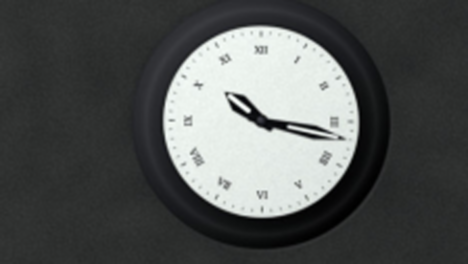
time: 10:17
